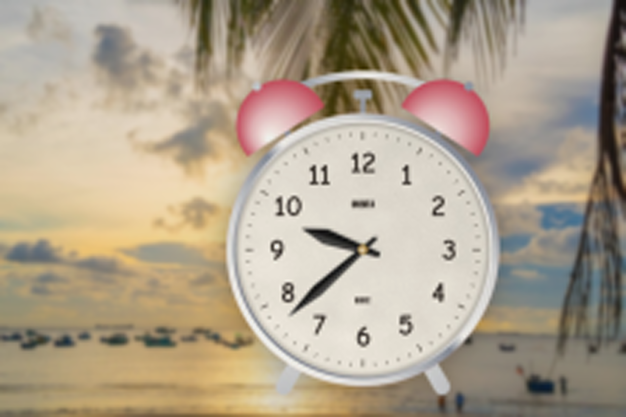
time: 9:38
